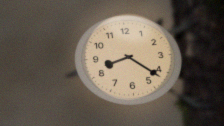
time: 8:22
